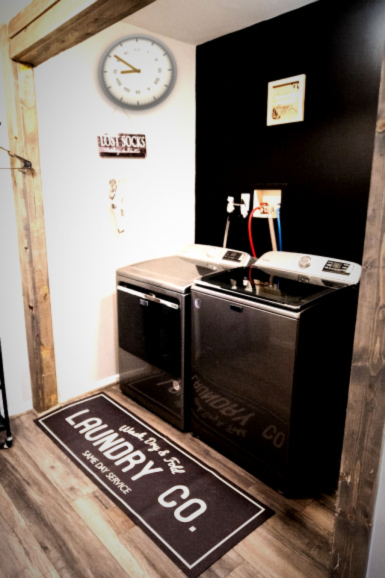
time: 8:51
